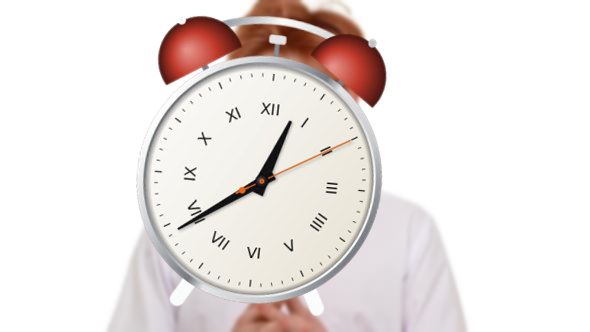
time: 12:39:10
